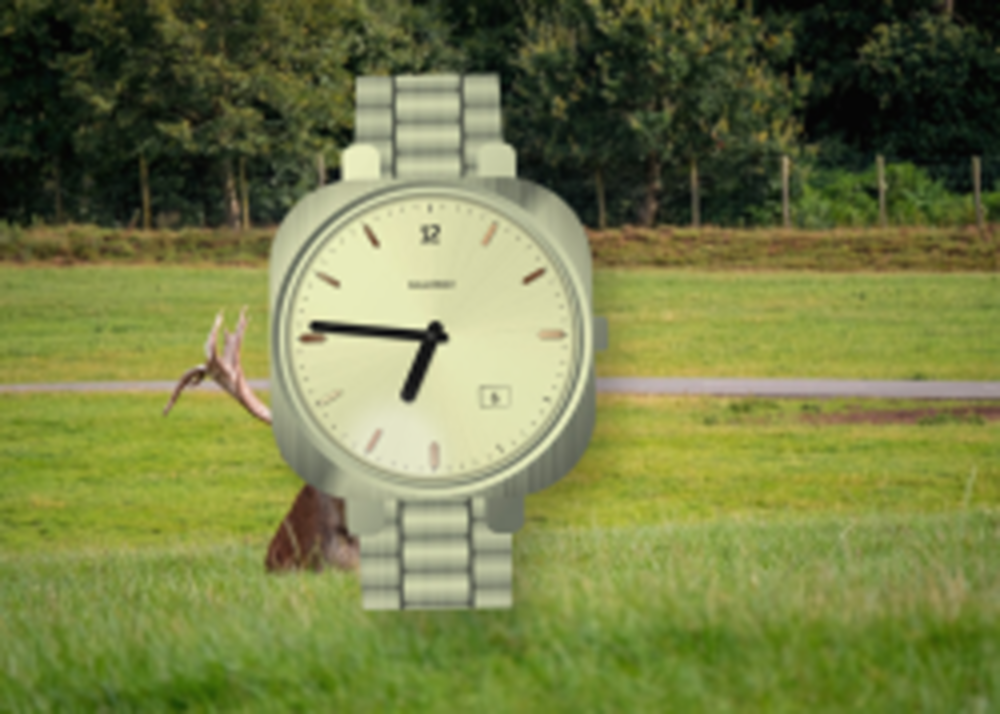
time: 6:46
